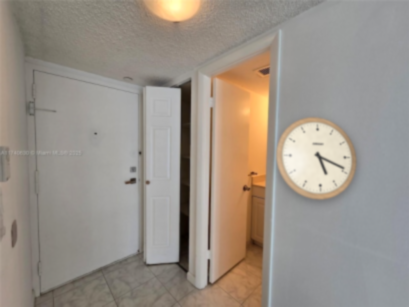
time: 5:19
